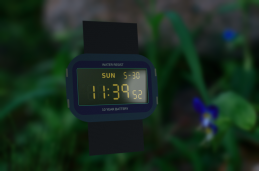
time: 11:39:52
